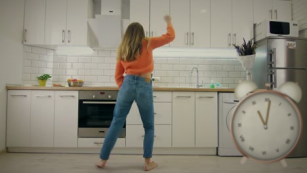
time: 11:01
